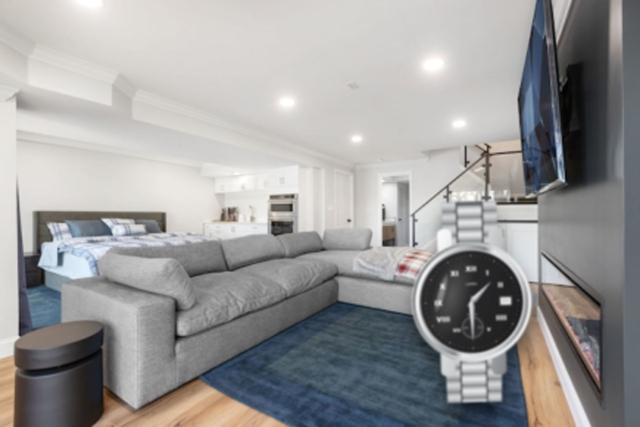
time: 1:30
